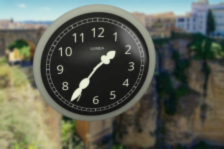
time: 1:36
